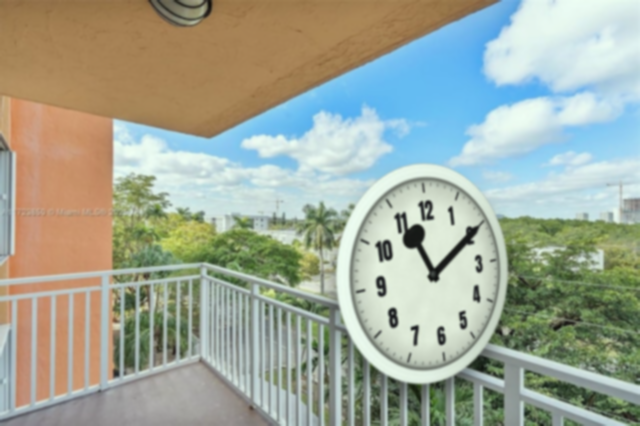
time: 11:10
